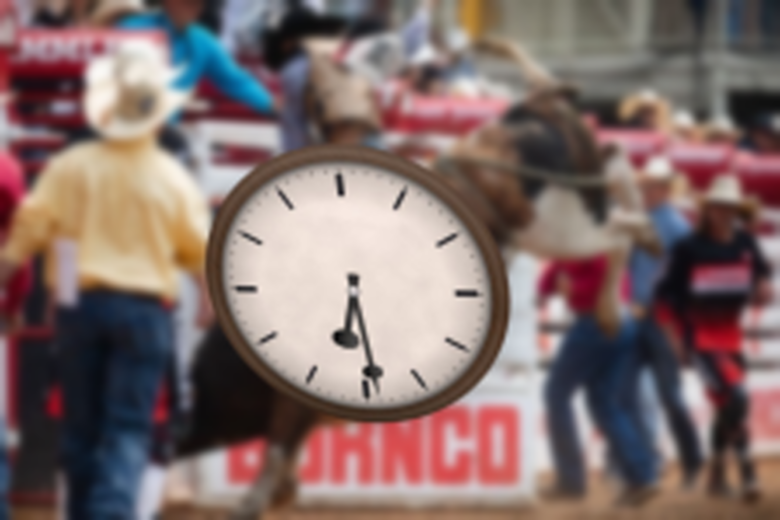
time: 6:29
